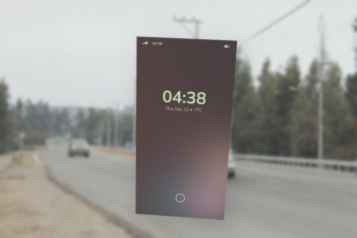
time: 4:38
